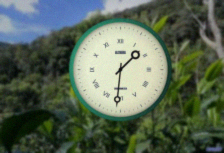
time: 1:31
